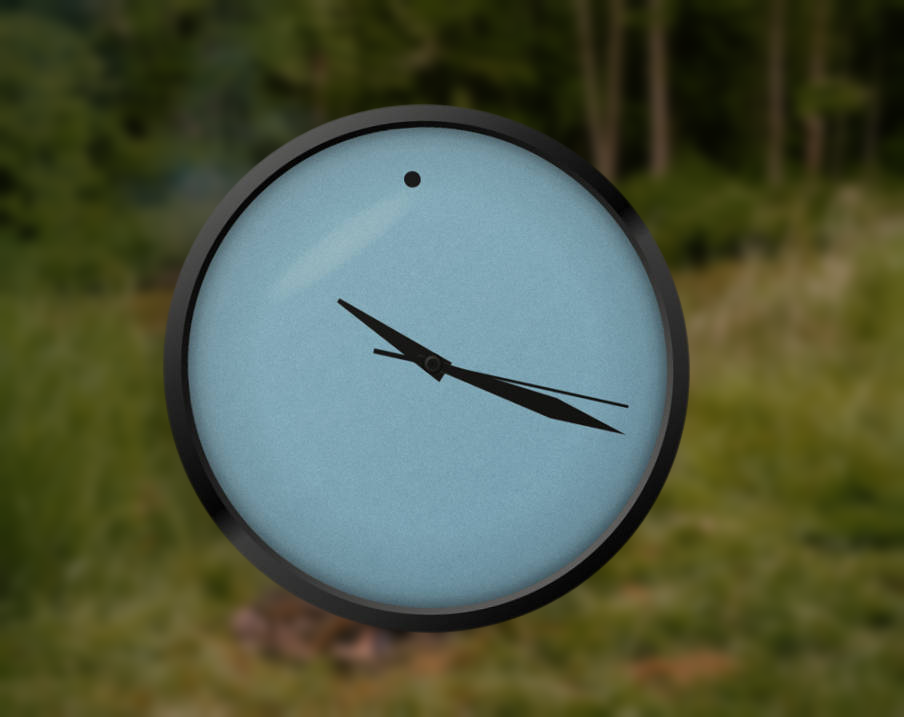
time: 10:19:18
